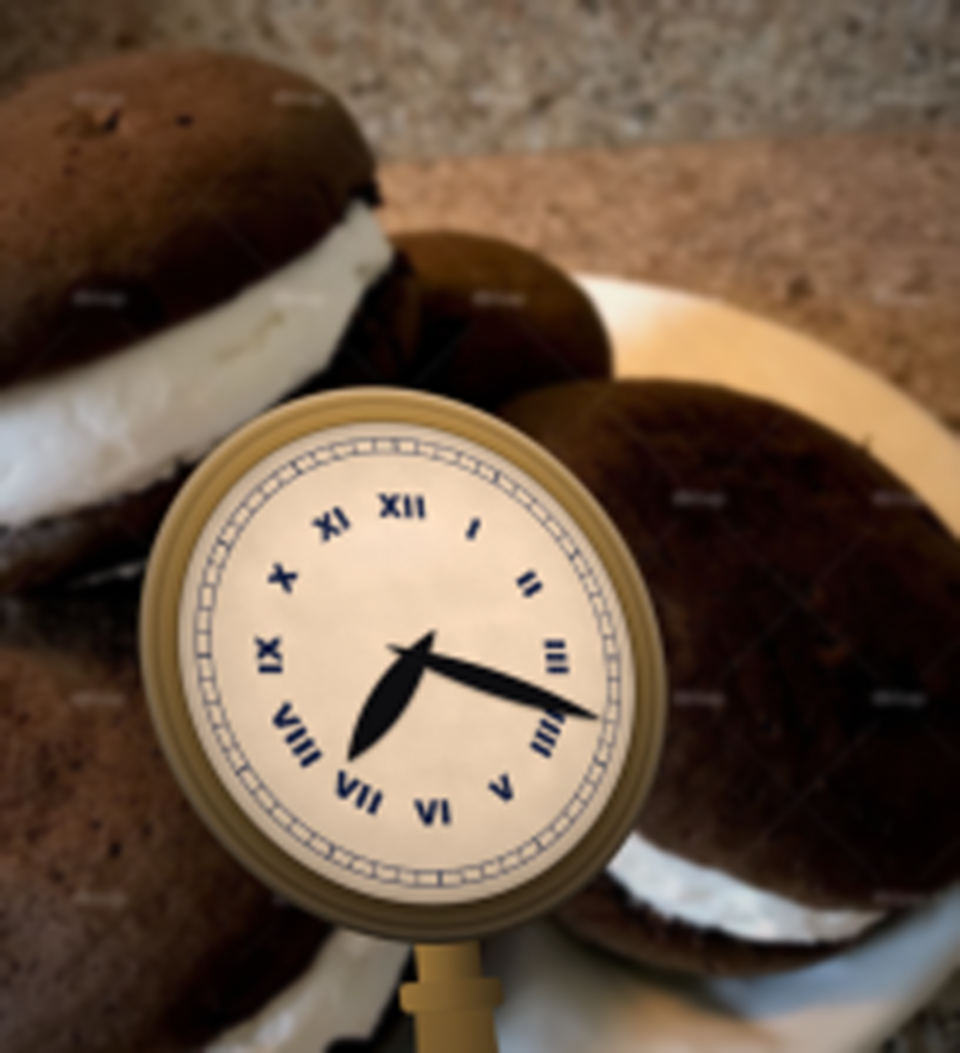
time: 7:18
